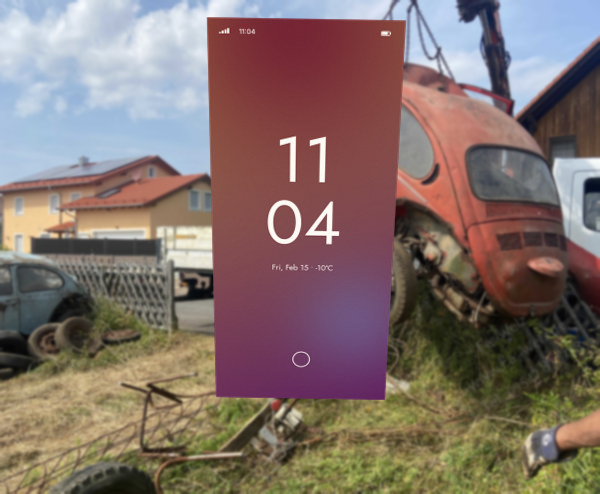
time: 11:04
